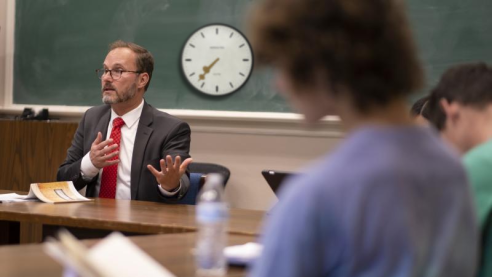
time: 7:37
